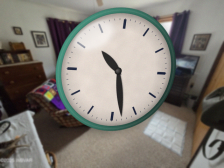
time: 10:28
